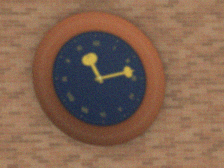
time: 11:13
